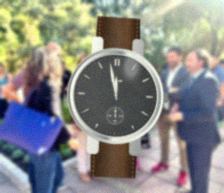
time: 11:58
